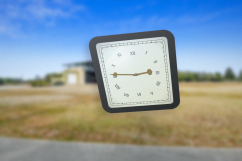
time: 2:46
